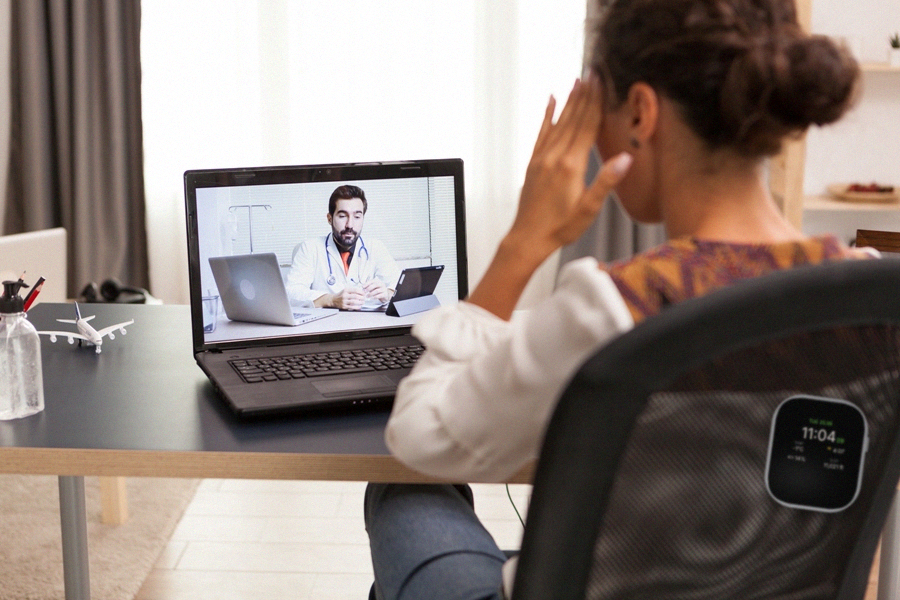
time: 11:04
